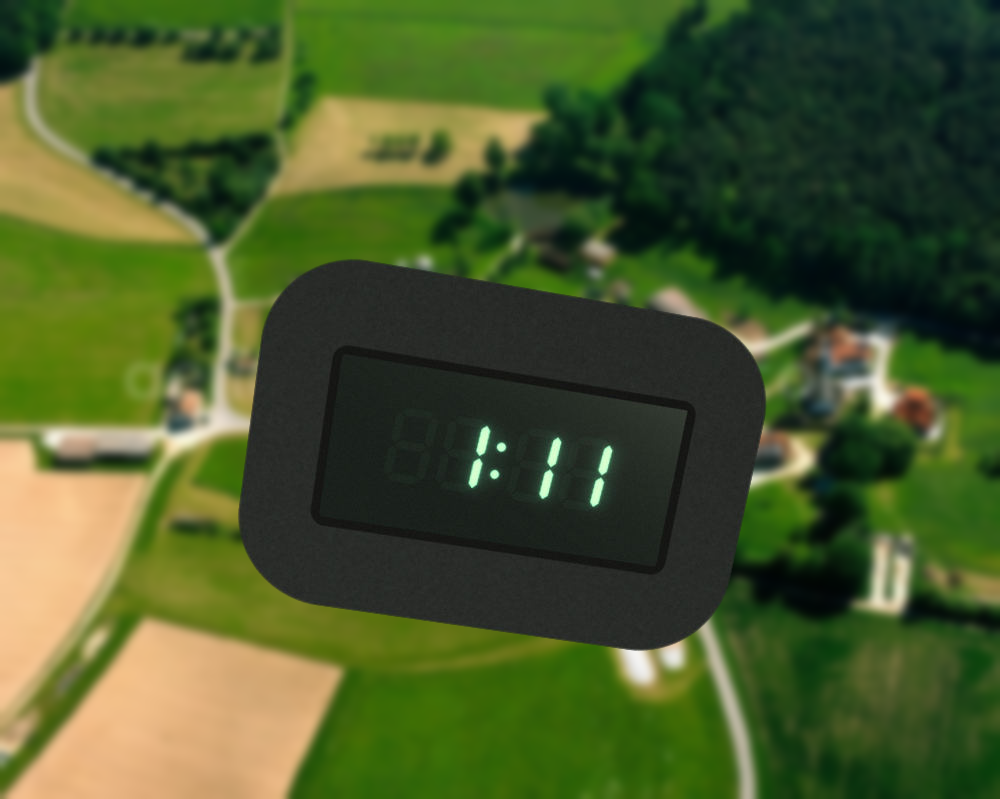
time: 1:11
